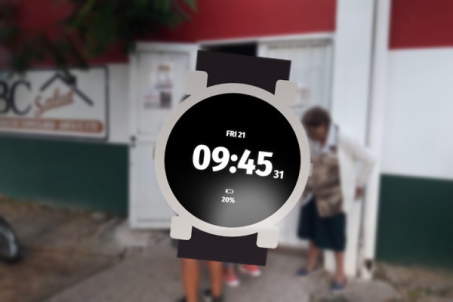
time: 9:45:31
